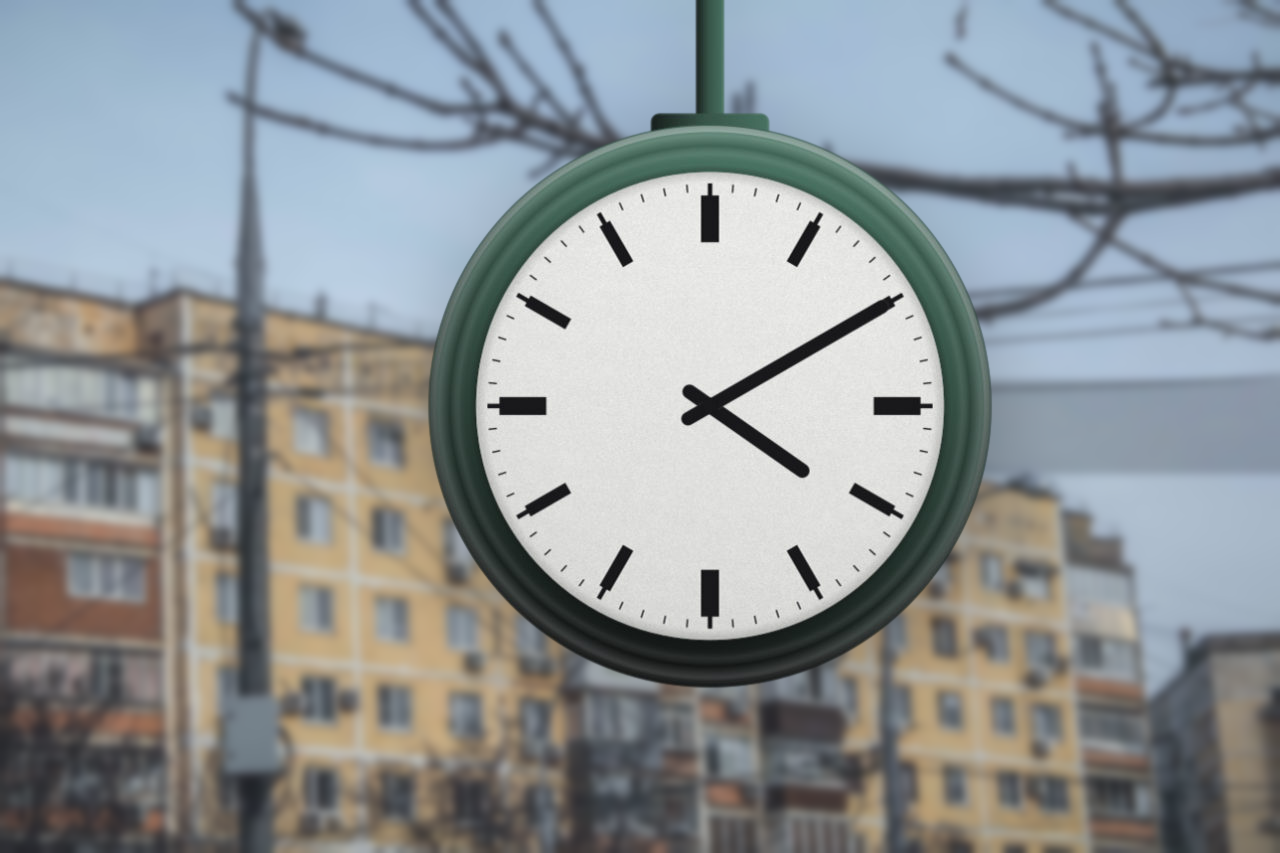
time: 4:10
